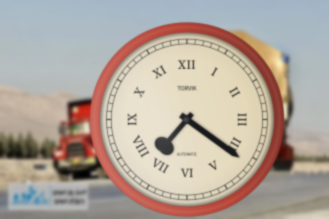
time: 7:21
